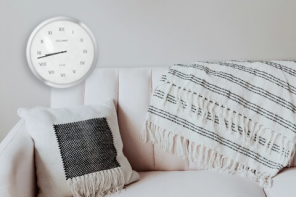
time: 8:43
